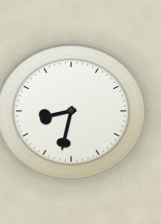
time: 8:32
